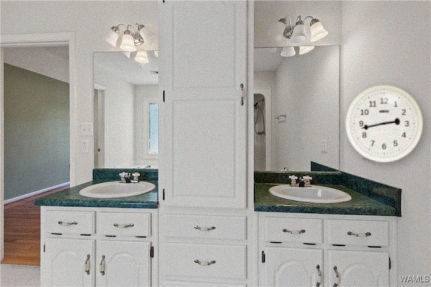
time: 2:43
